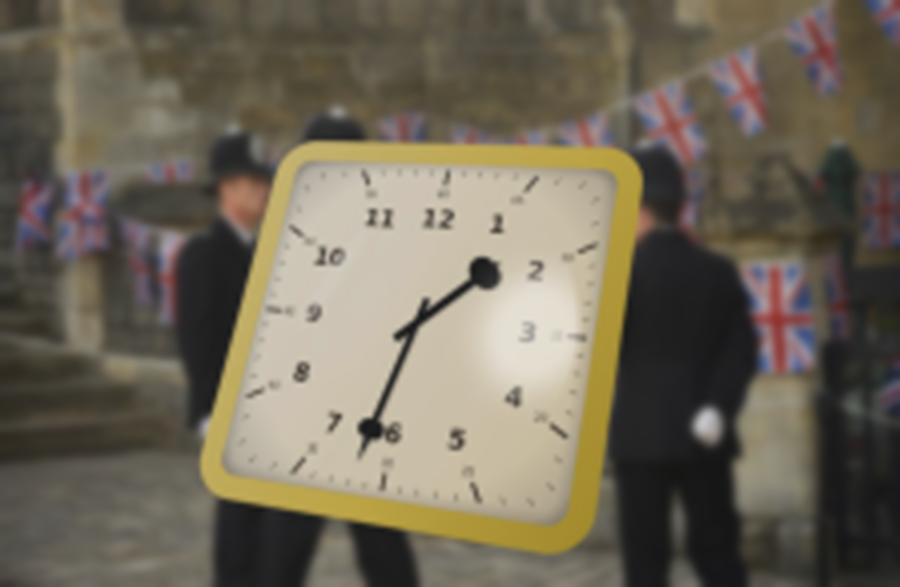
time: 1:32
